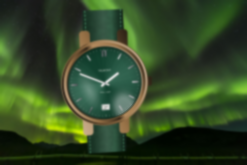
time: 1:49
